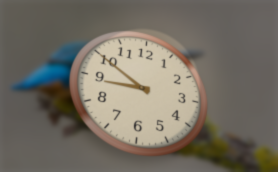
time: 8:50
